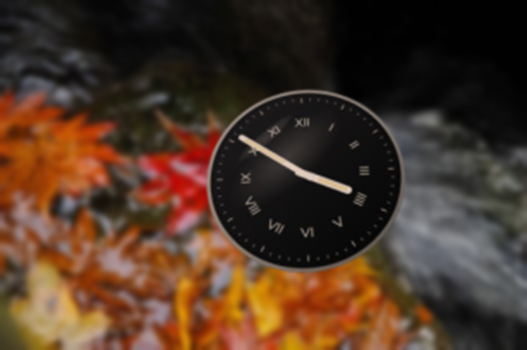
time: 3:51
